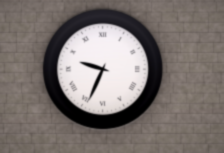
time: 9:34
